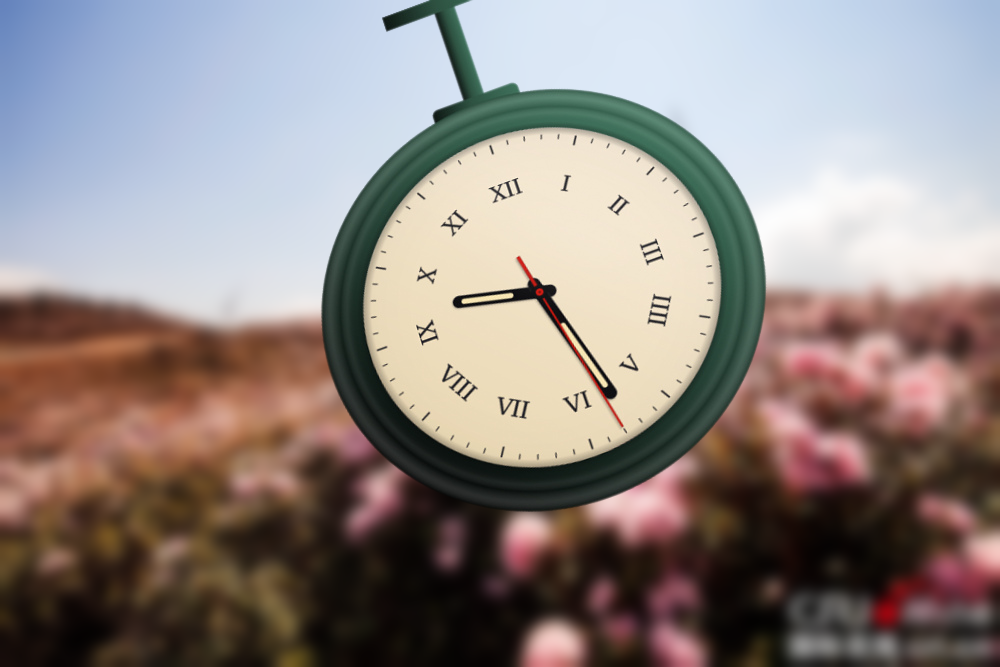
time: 9:27:28
